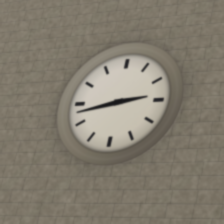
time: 2:43
